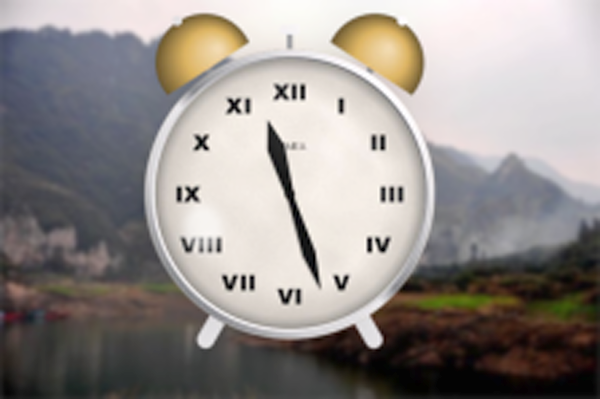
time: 11:27
